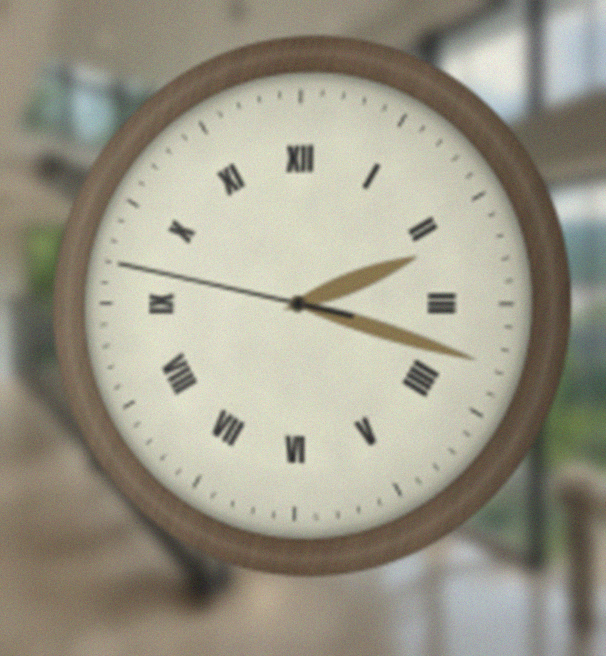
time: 2:17:47
